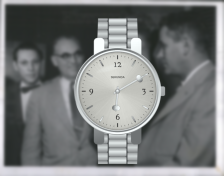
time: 6:10
